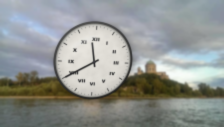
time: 11:40
